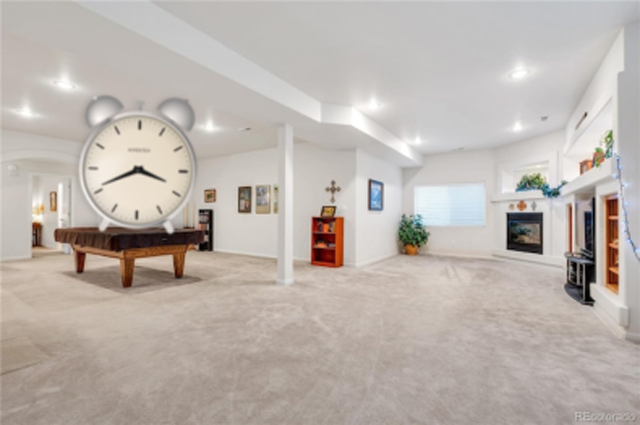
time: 3:41
